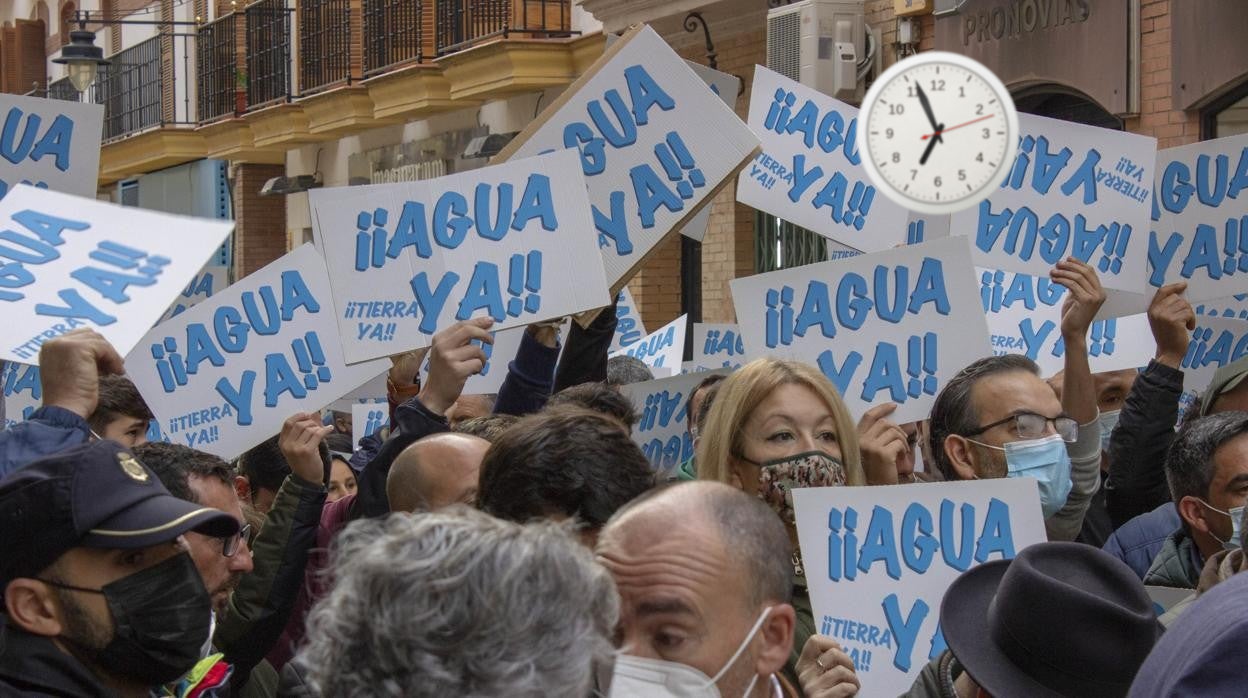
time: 6:56:12
